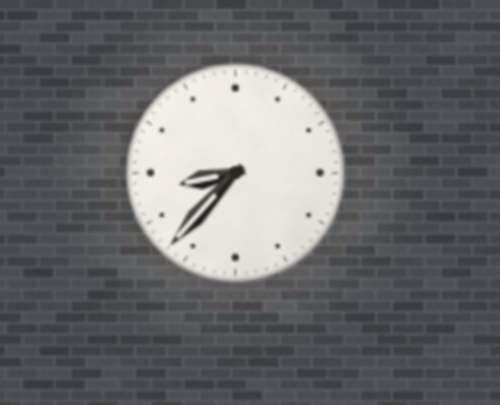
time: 8:37
